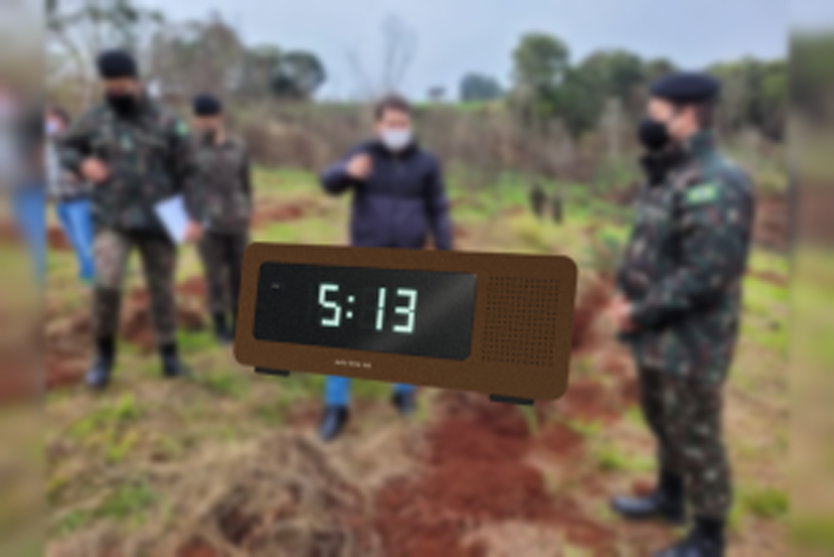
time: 5:13
